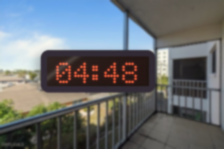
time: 4:48
